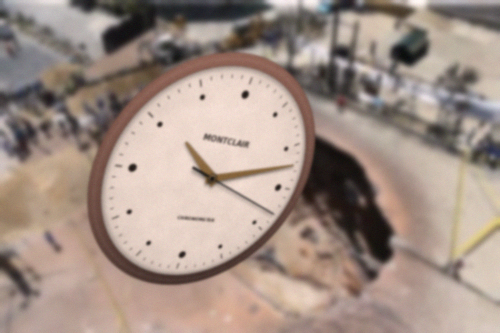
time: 10:12:18
